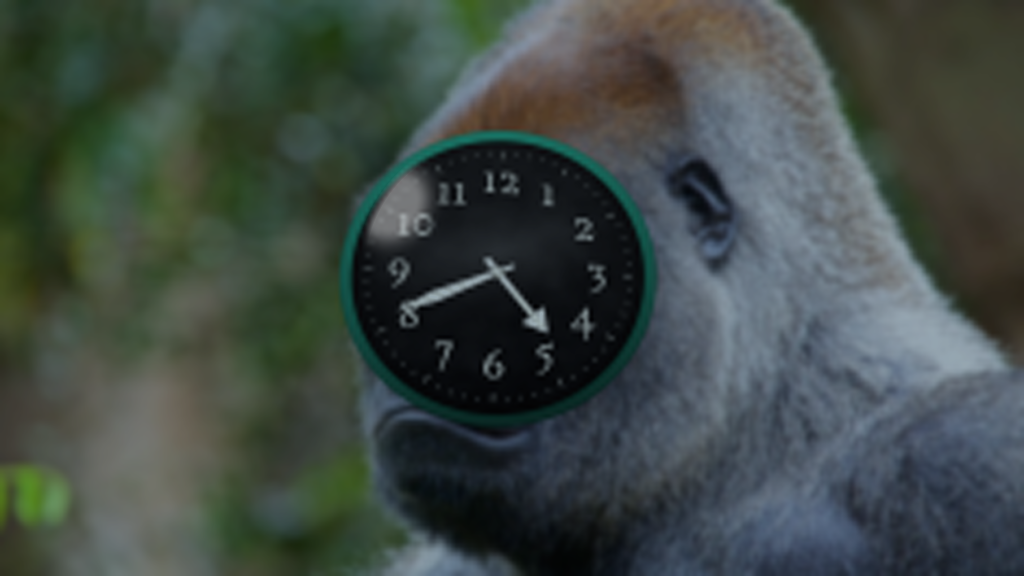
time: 4:41
